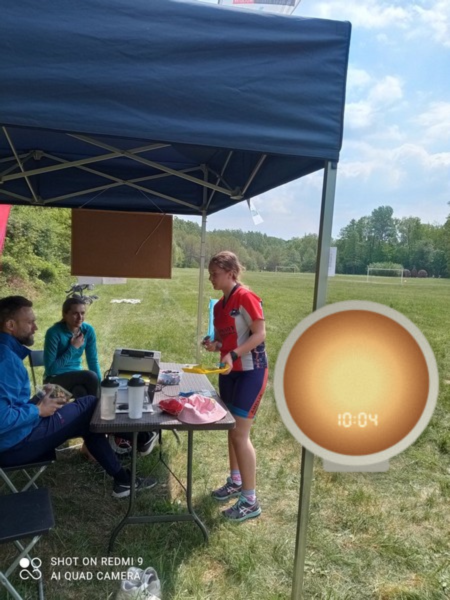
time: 10:04
